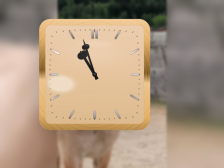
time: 10:57
